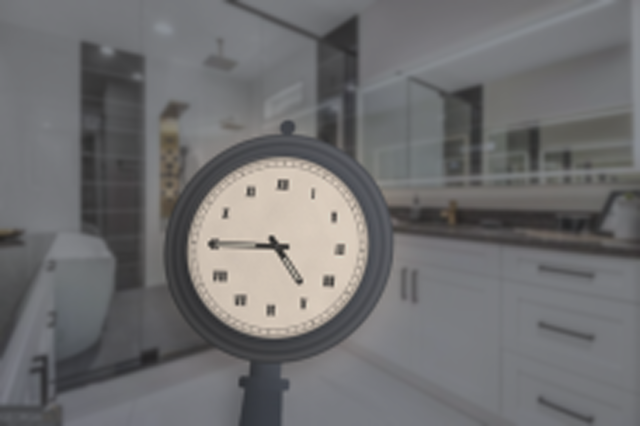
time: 4:45
